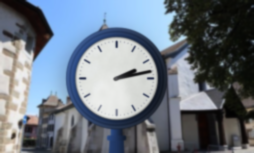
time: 2:13
